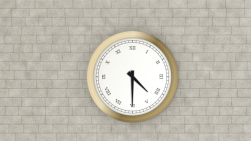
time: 4:30
